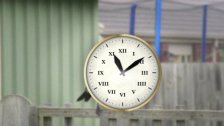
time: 11:09
